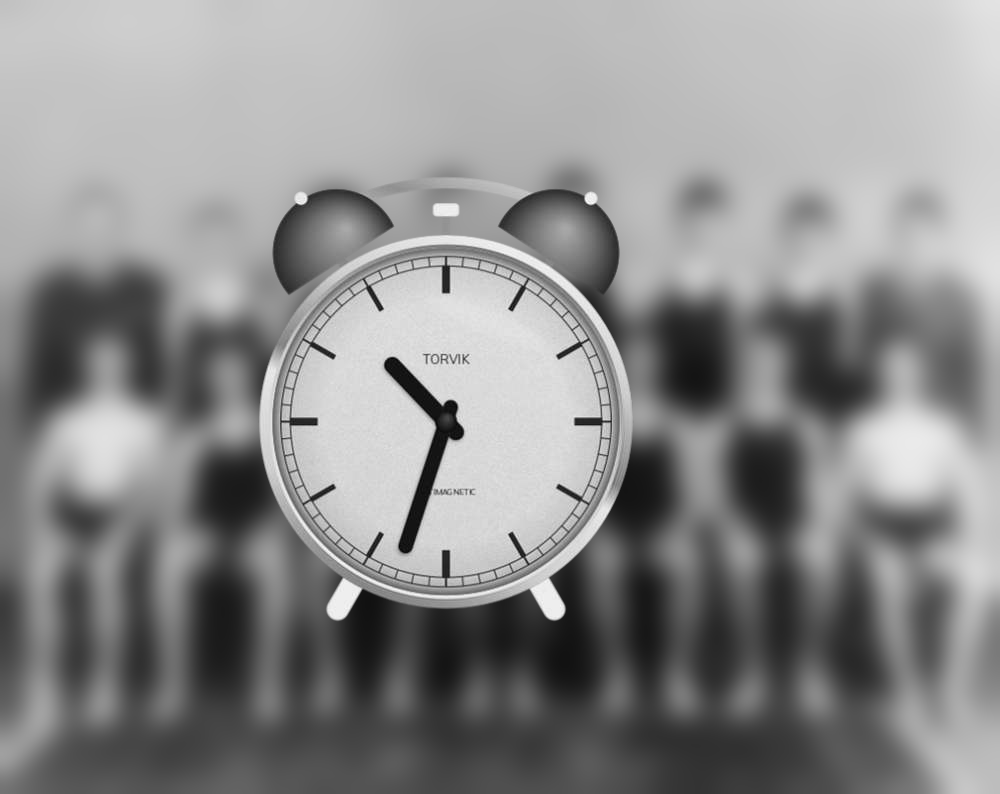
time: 10:33
